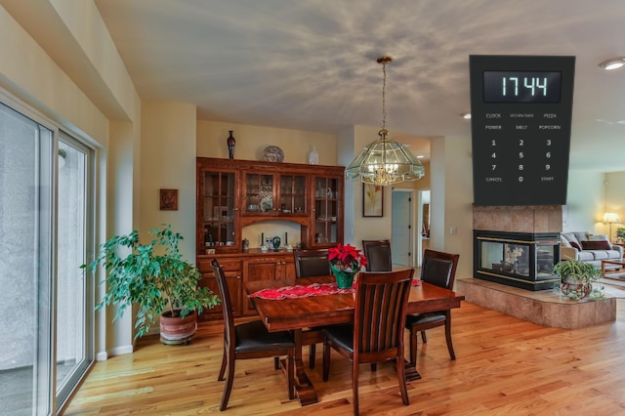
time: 17:44
